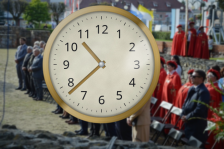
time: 10:38
